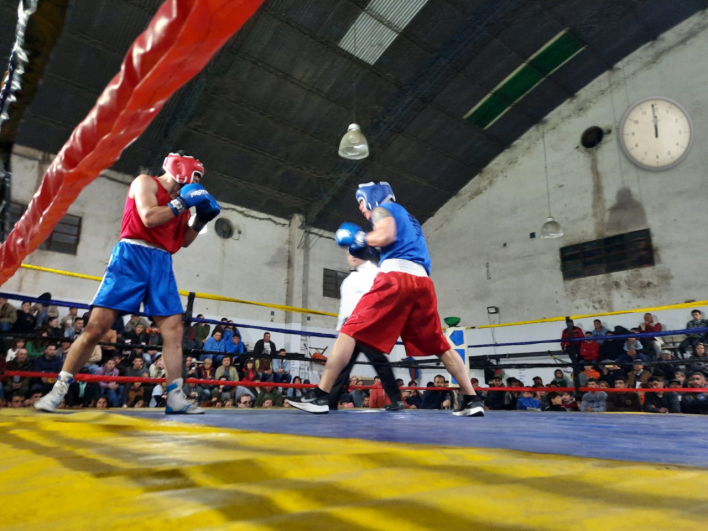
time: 11:59
